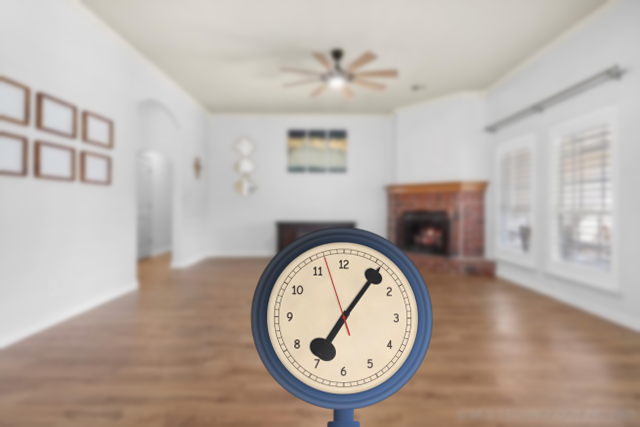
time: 7:05:57
